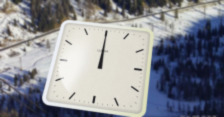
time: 12:00
